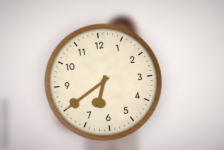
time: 6:40
